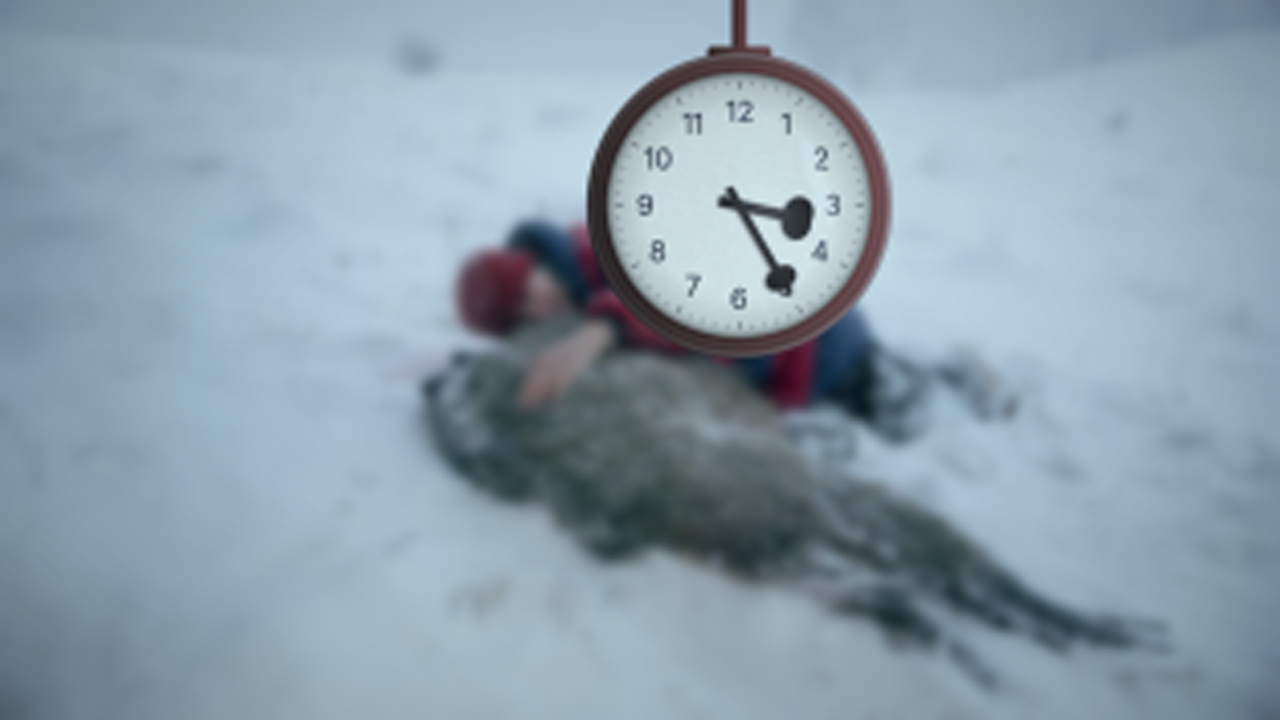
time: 3:25
